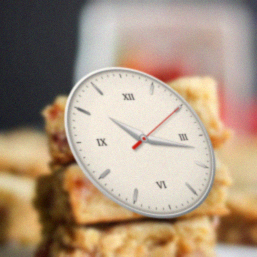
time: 10:17:10
